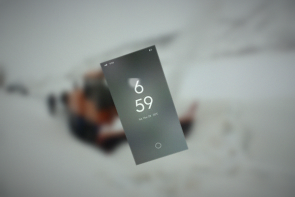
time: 6:59
